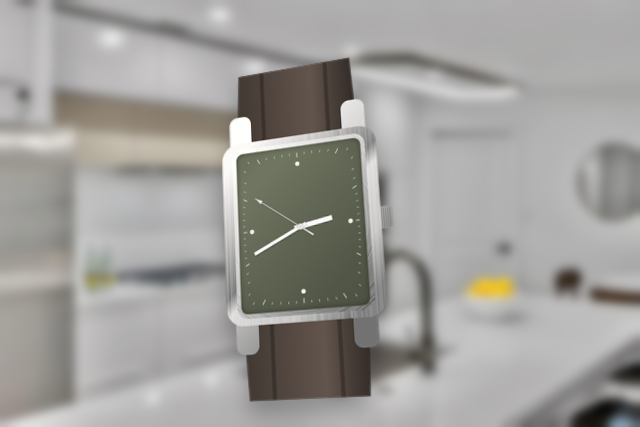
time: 2:40:51
